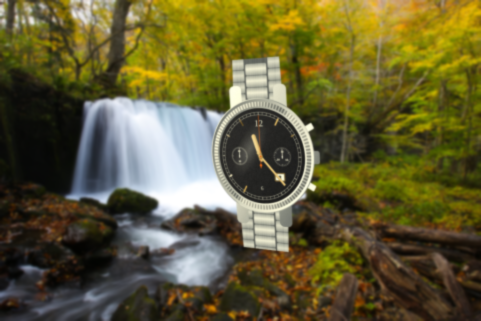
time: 11:23
